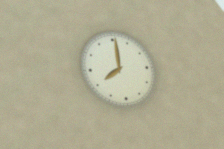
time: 8:01
